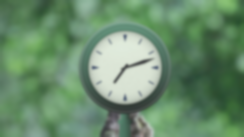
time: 7:12
